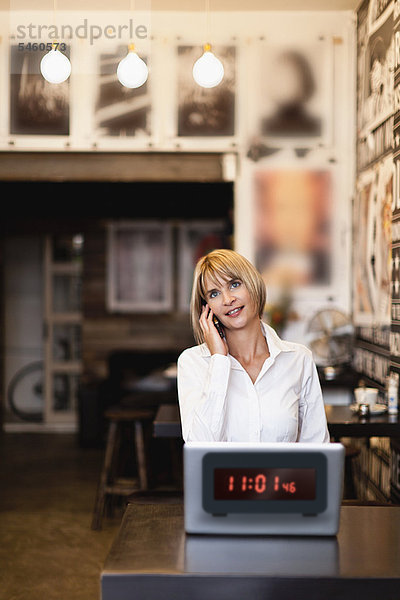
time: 11:01
